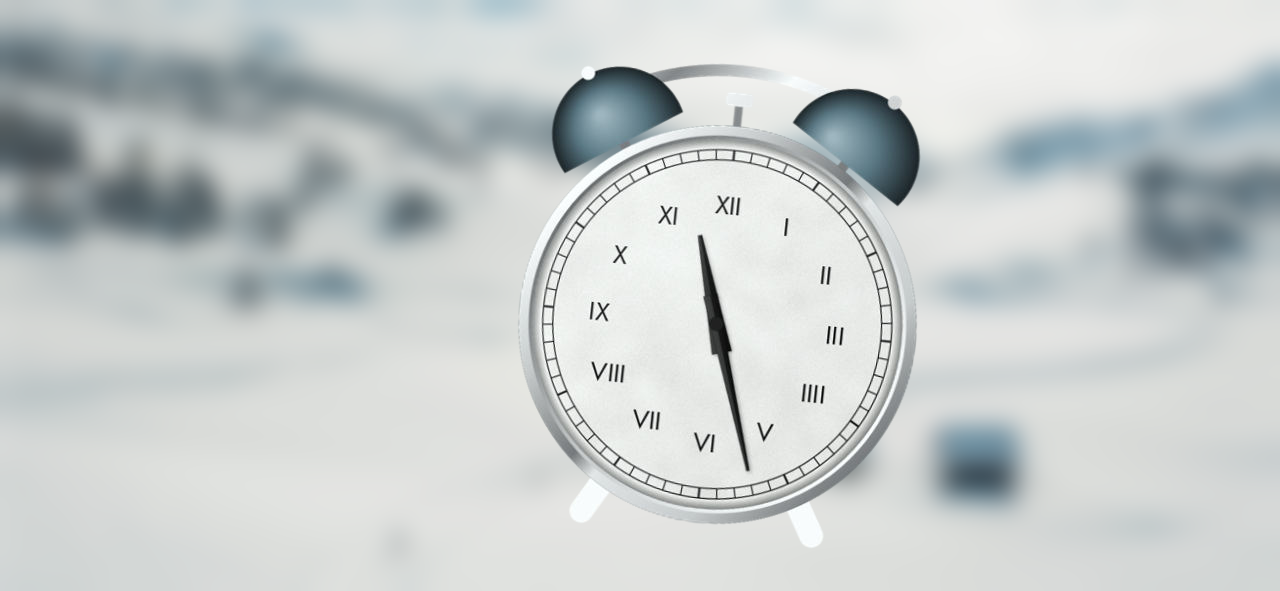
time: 11:27
